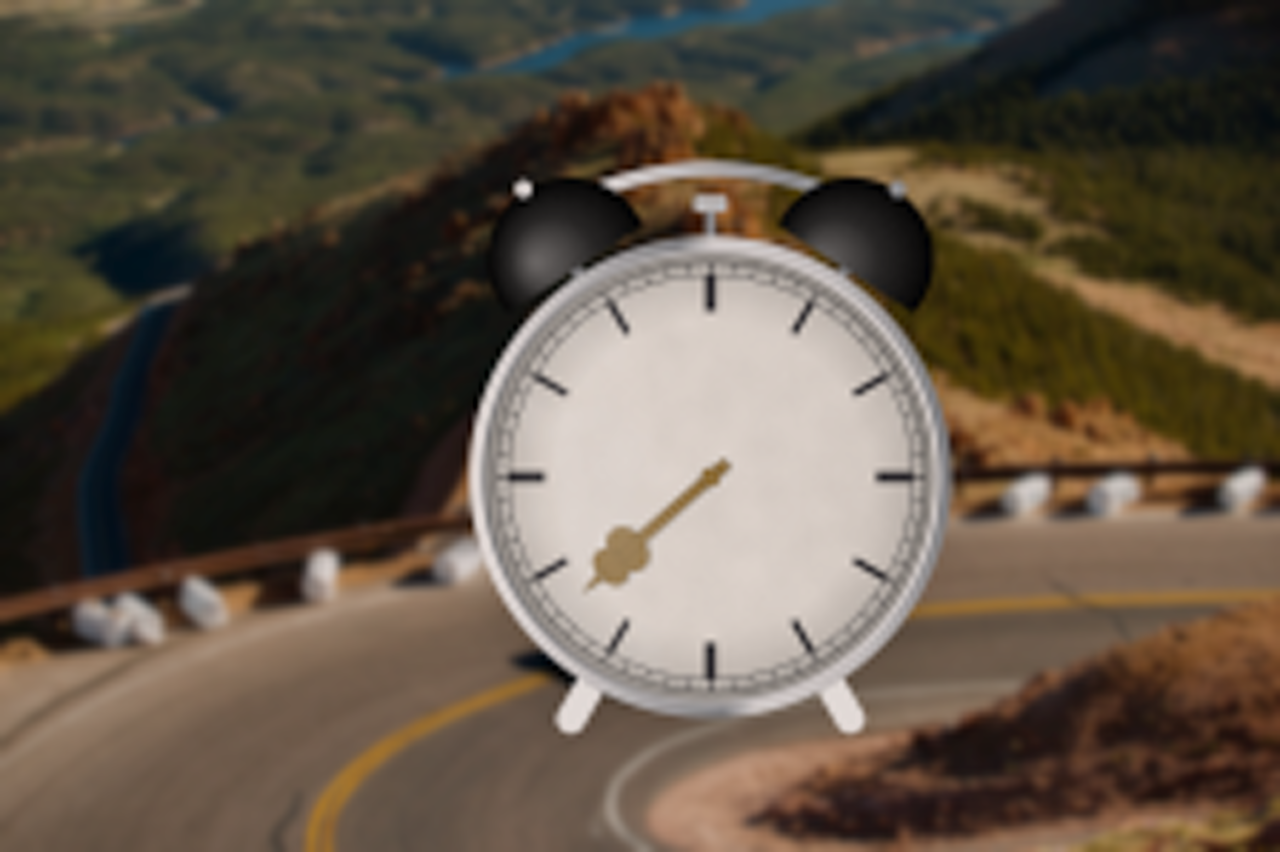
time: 7:38
